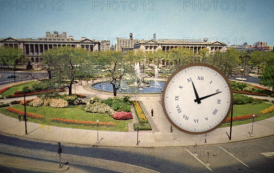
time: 11:11
